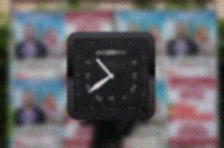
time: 10:39
